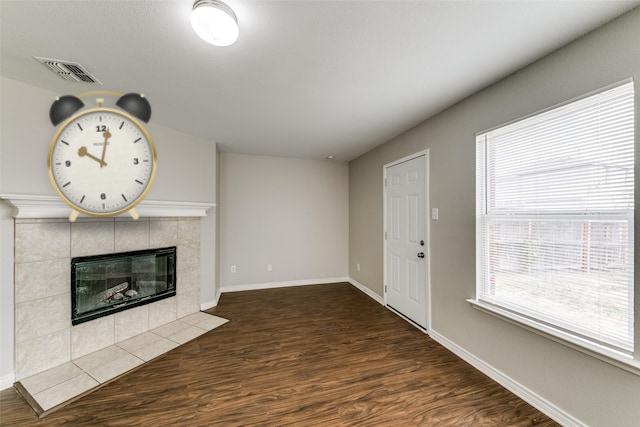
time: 10:02
